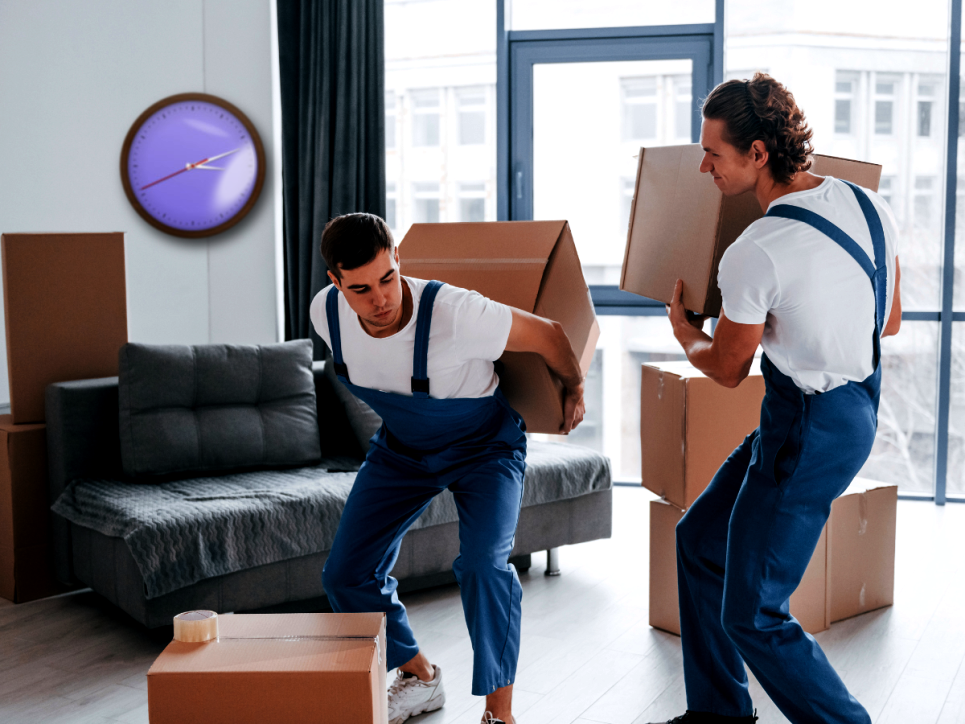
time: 3:11:41
